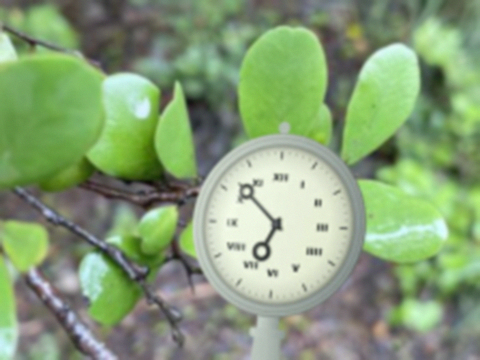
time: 6:52
